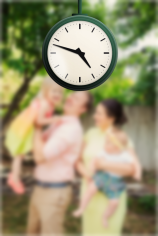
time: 4:48
